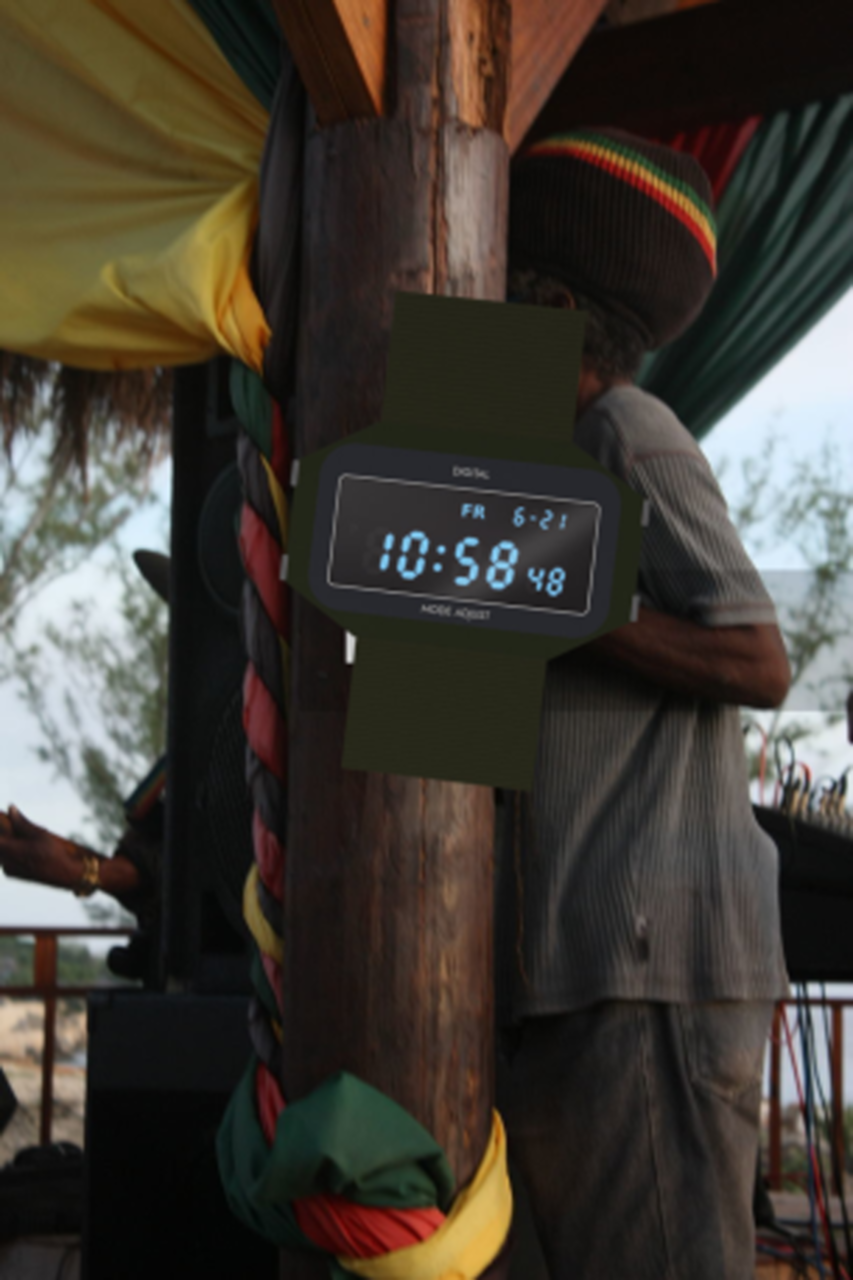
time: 10:58:48
